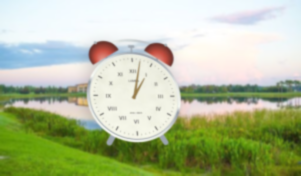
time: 1:02
